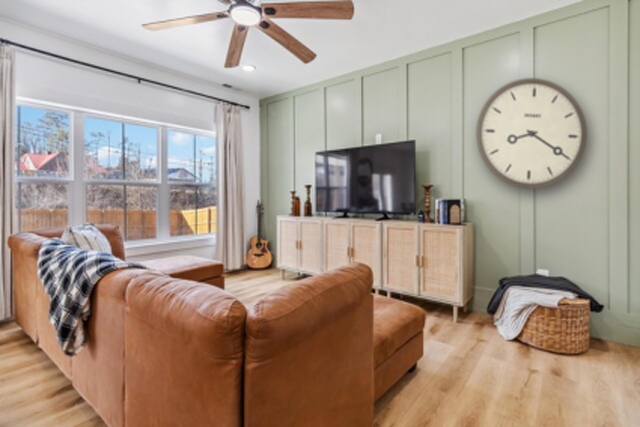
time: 8:20
